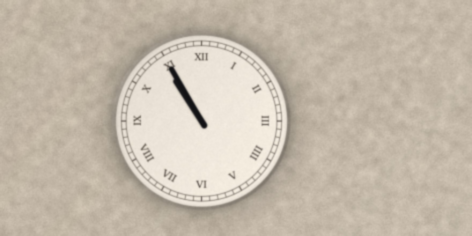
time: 10:55
